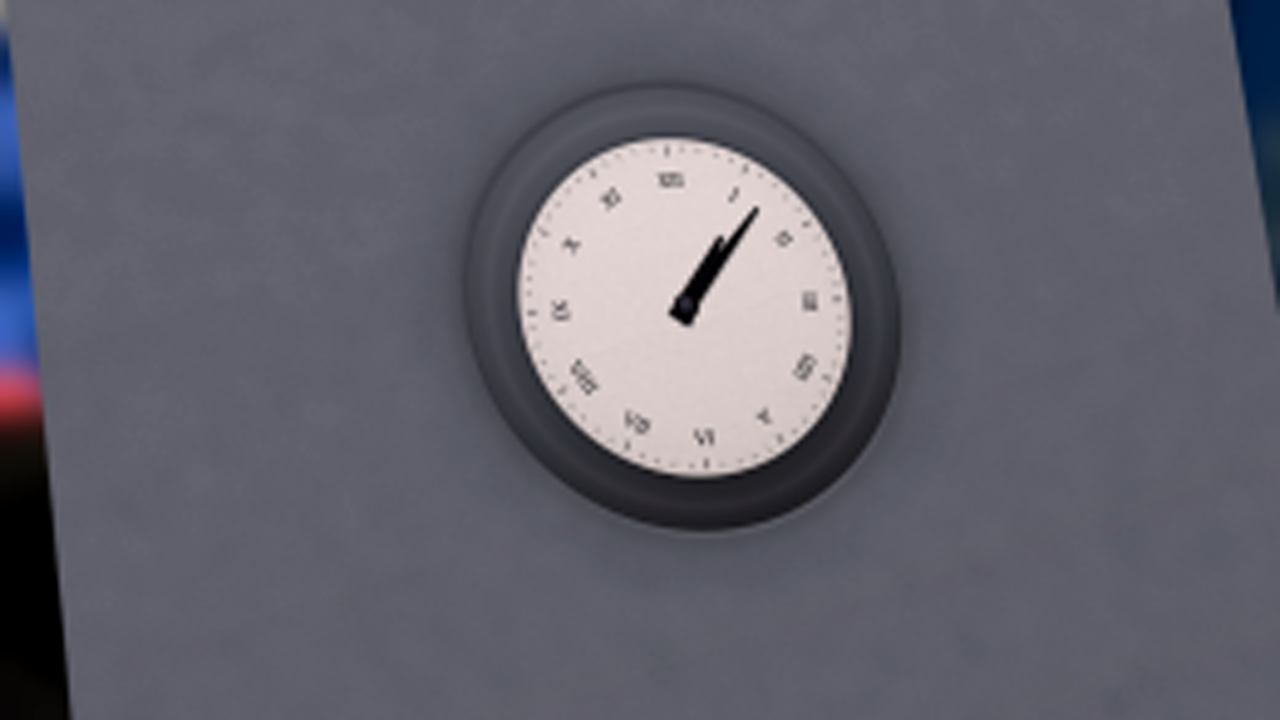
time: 1:07
